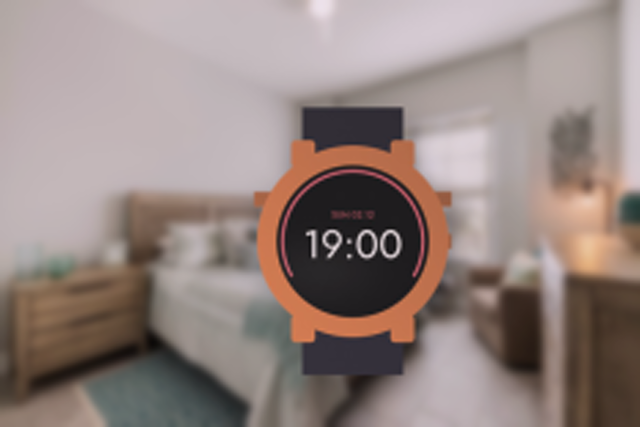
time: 19:00
